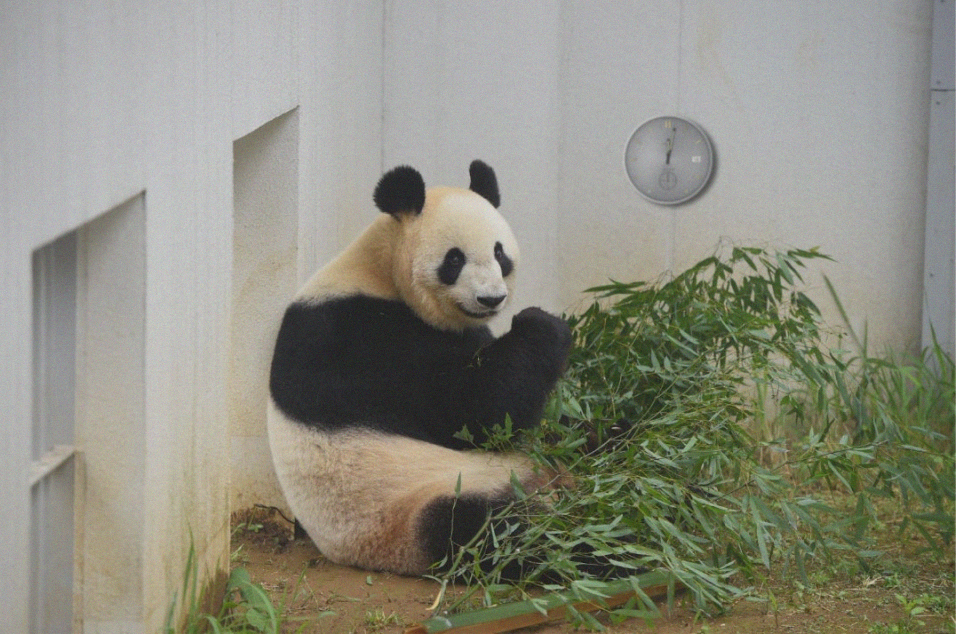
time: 12:02
